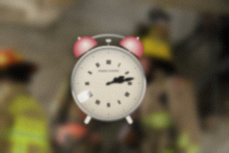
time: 2:13
